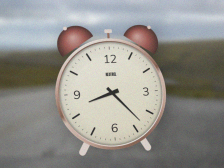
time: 8:23
